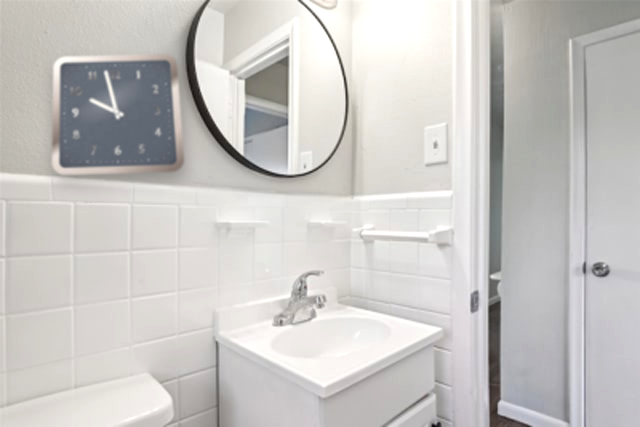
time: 9:58
